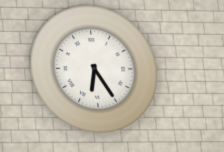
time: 6:25
